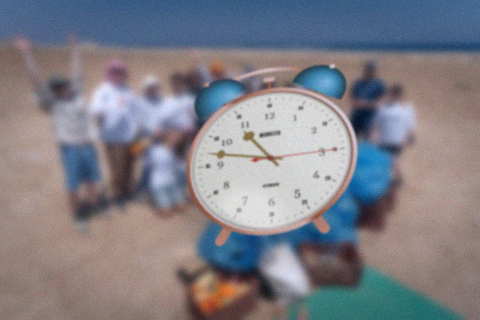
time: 10:47:15
